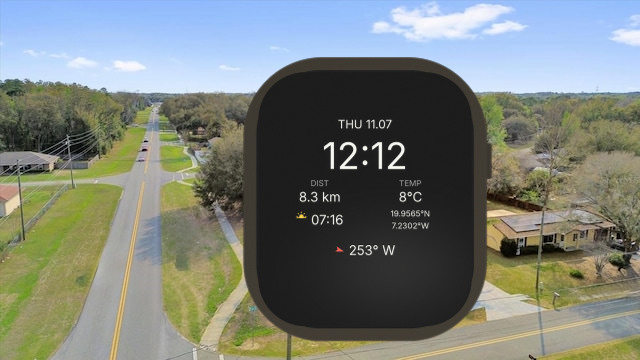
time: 12:12
